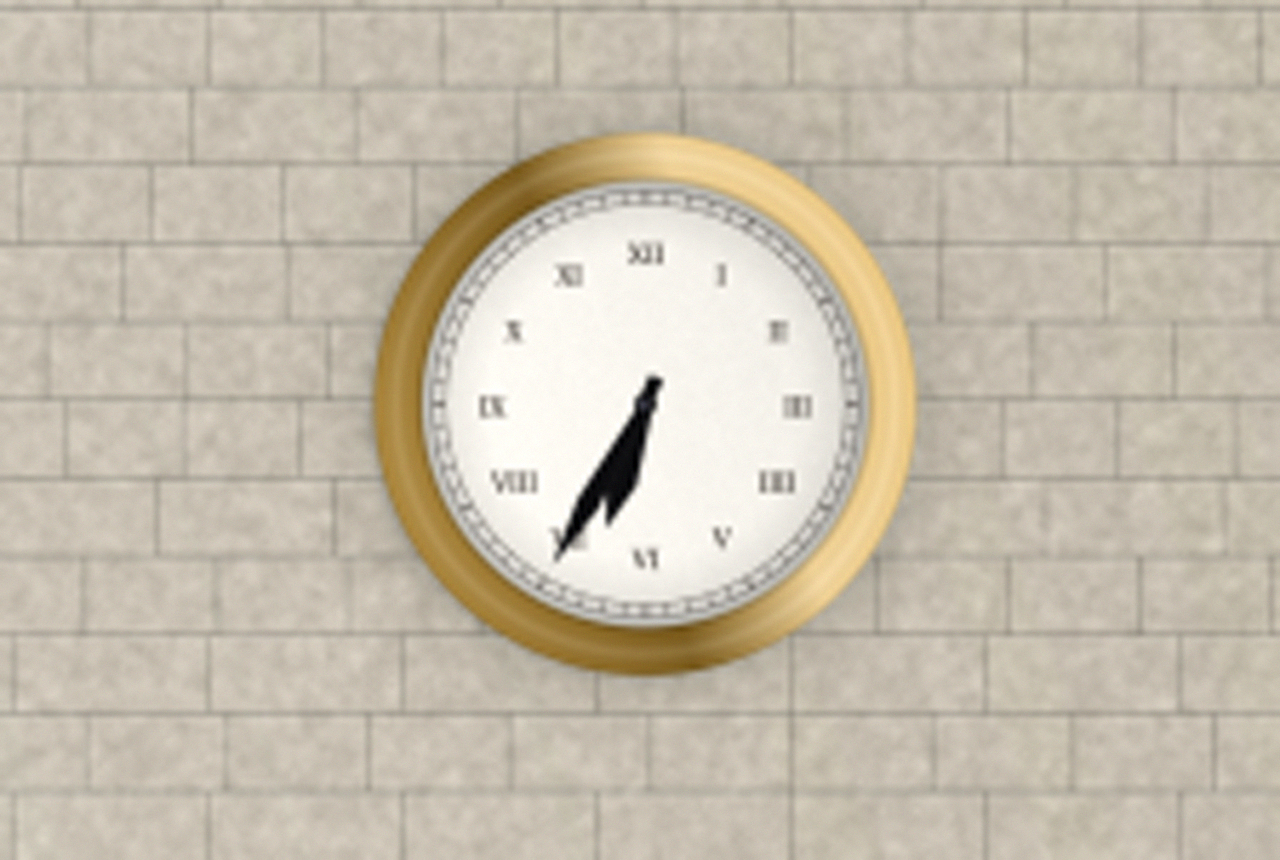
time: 6:35
